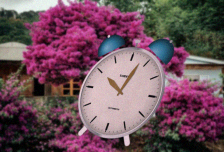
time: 10:03
